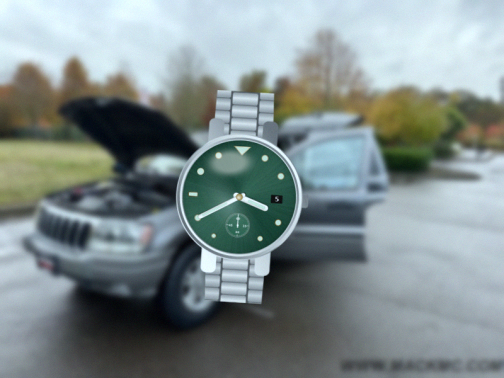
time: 3:40
